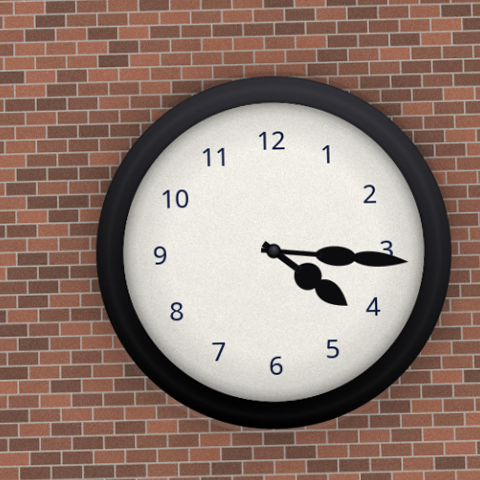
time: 4:16
